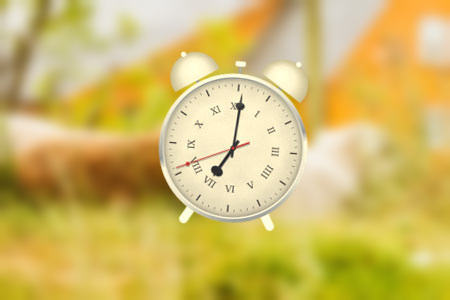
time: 7:00:41
